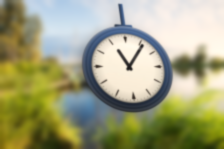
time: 11:06
